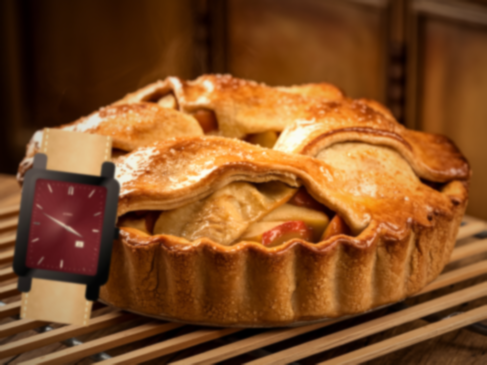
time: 3:49
